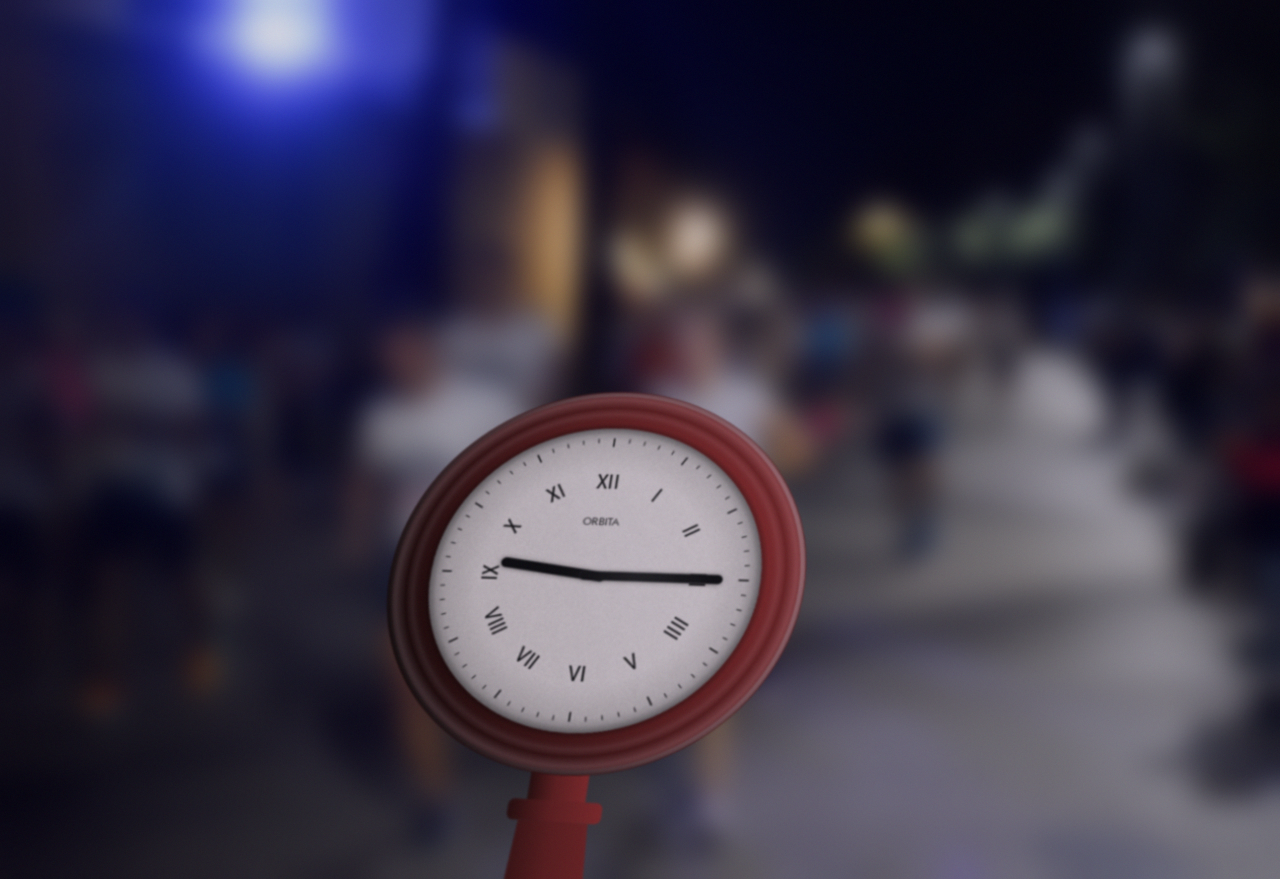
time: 9:15
